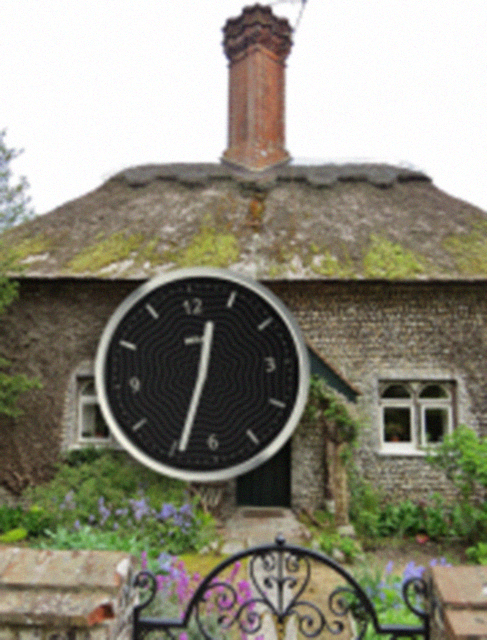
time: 12:34
